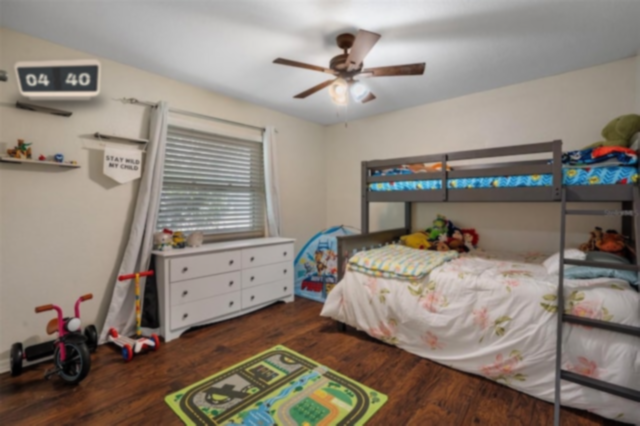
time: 4:40
